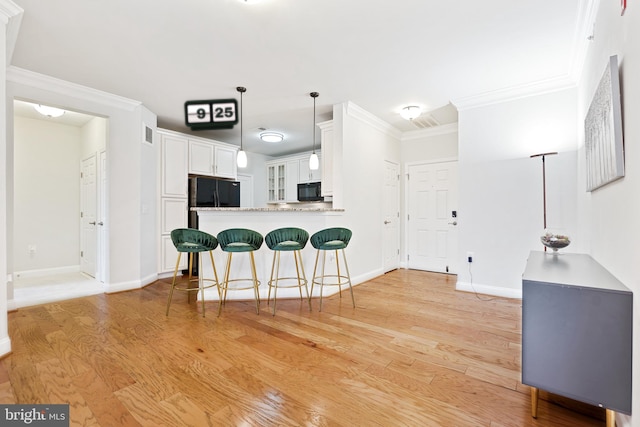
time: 9:25
